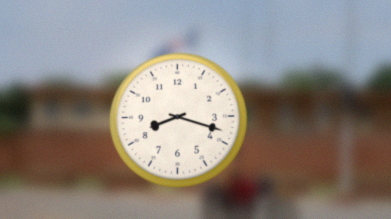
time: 8:18
